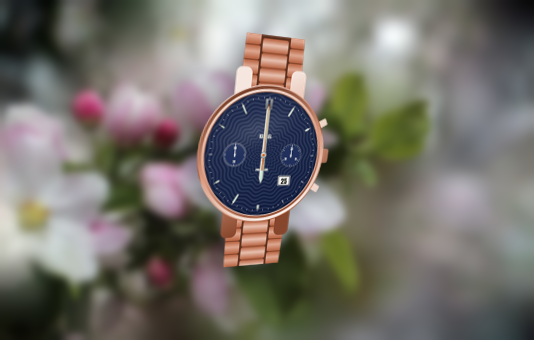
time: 6:00
